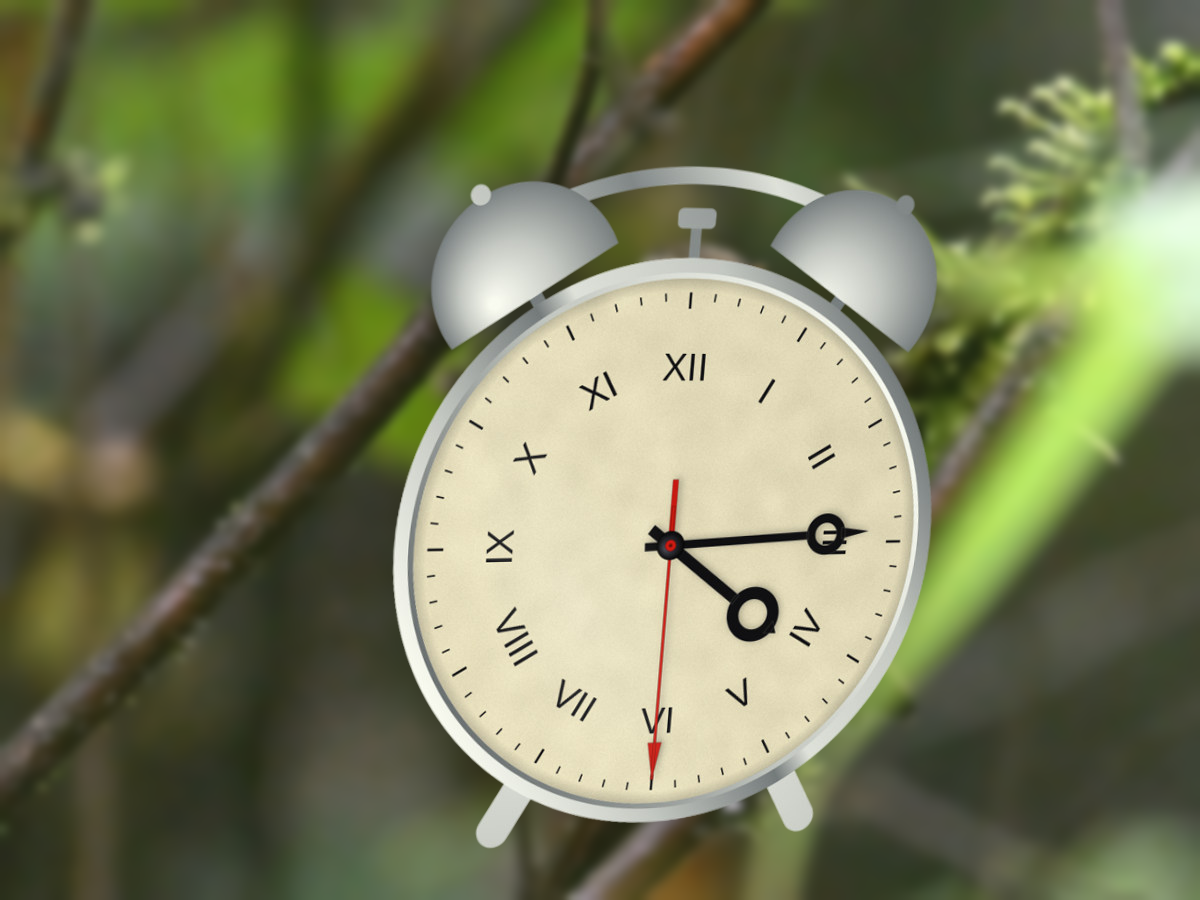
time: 4:14:30
